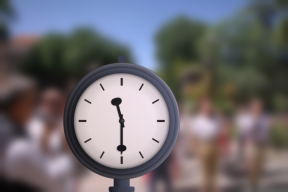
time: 11:30
